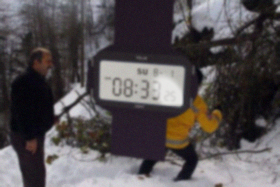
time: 8:33
